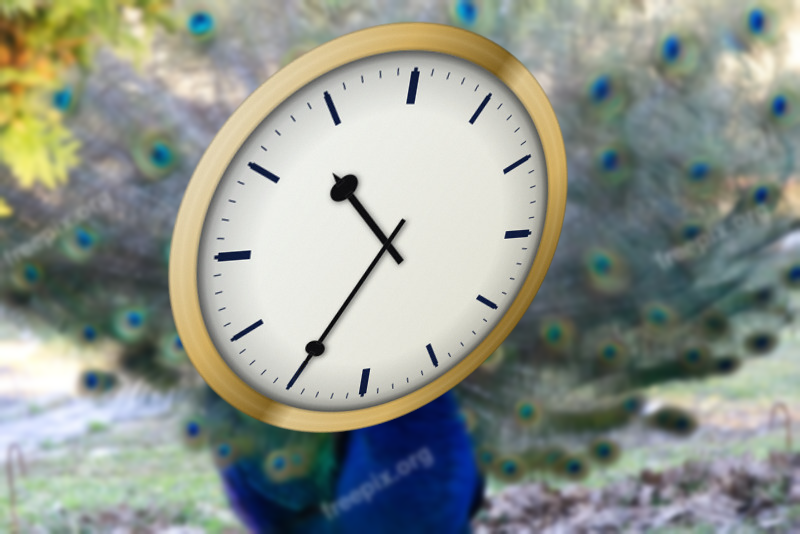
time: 10:35
